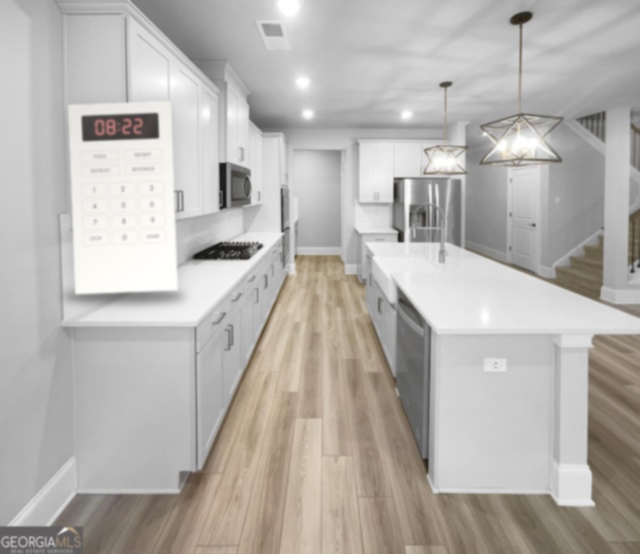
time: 8:22
